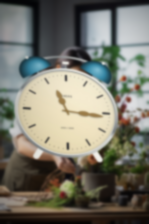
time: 11:16
